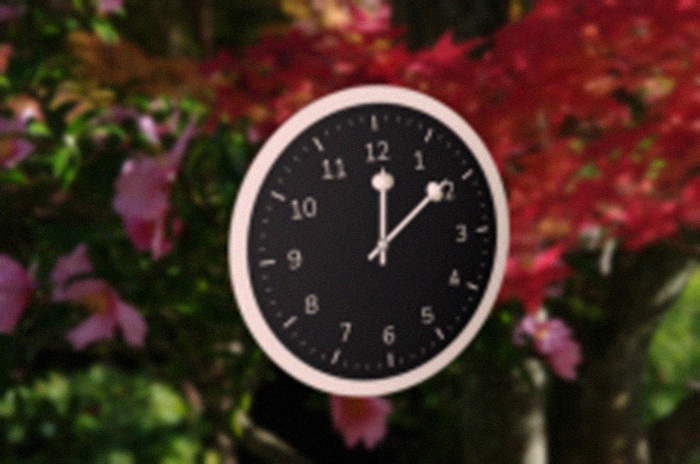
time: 12:09
